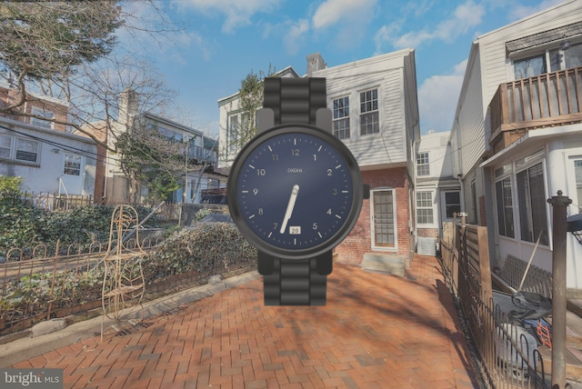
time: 6:33
